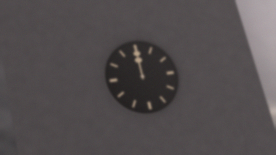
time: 12:00
